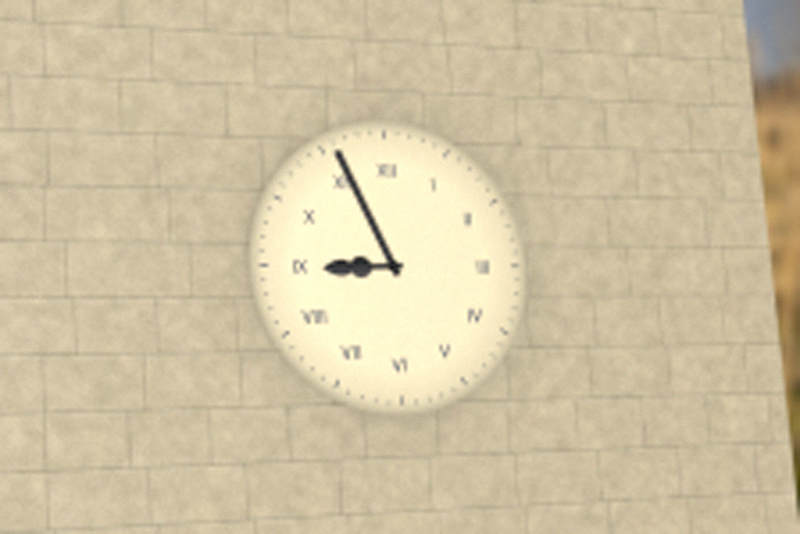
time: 8:56
